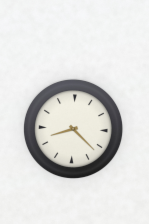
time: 8:22
